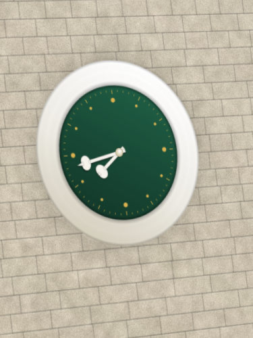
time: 7:43
